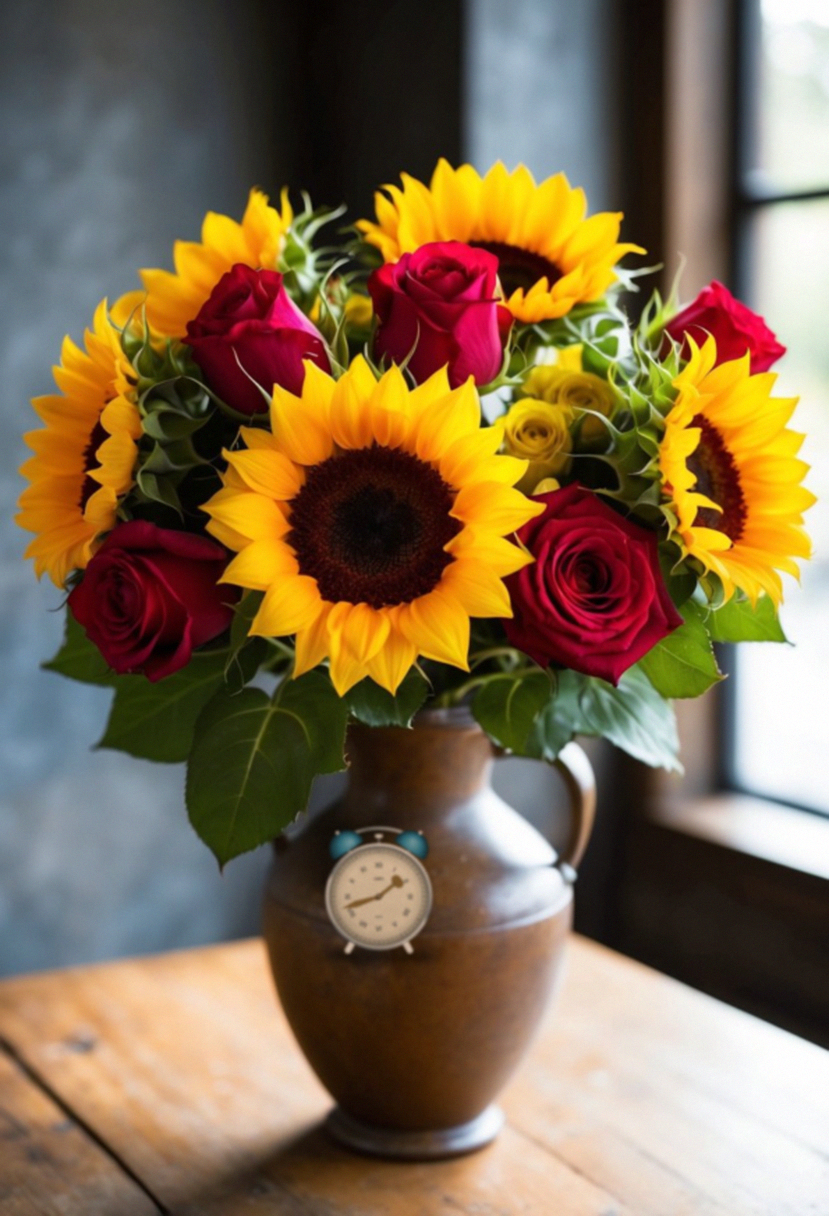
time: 1:42
